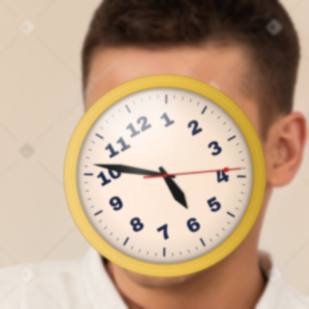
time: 5:51:19
